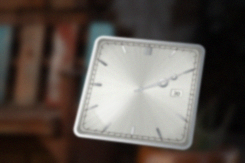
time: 2:10
